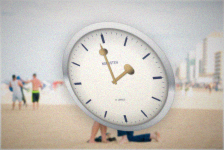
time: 1:59
